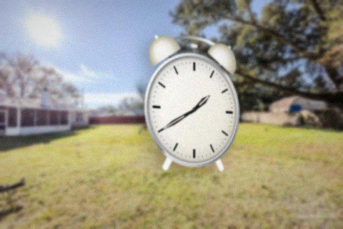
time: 1:40
